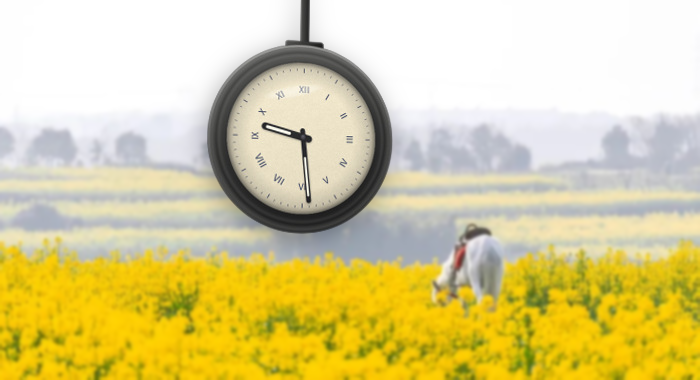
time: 9:29
